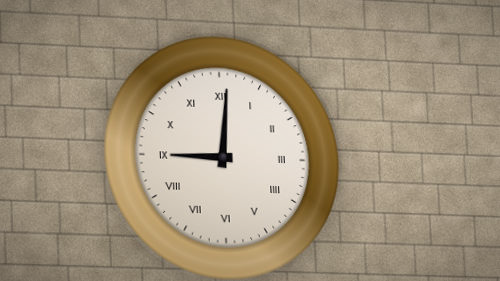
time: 9:01
